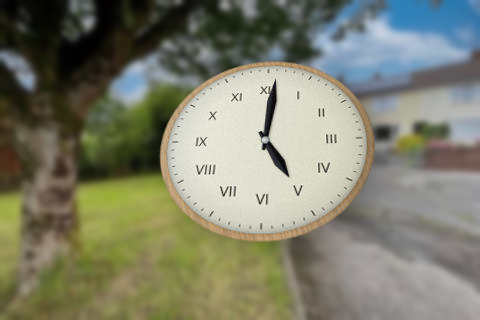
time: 5:01
